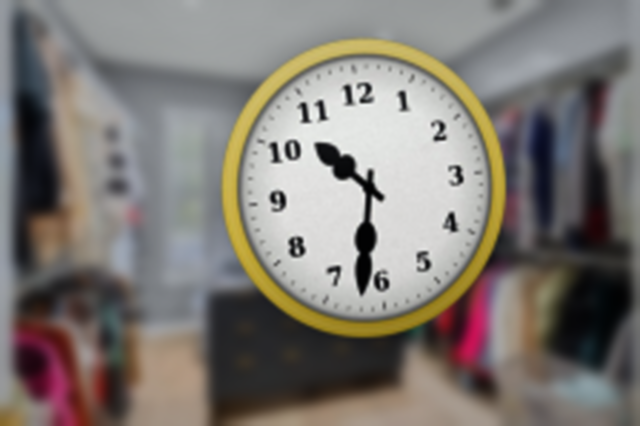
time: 10:32
